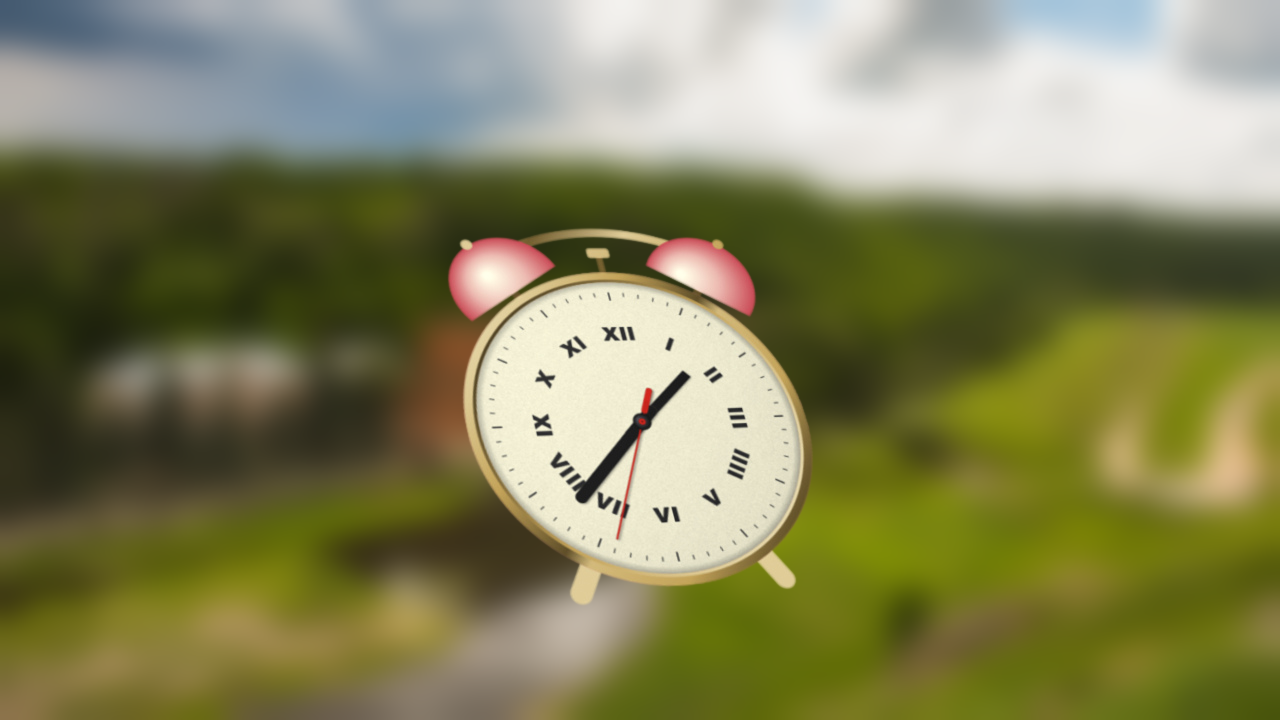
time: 1:37:34
